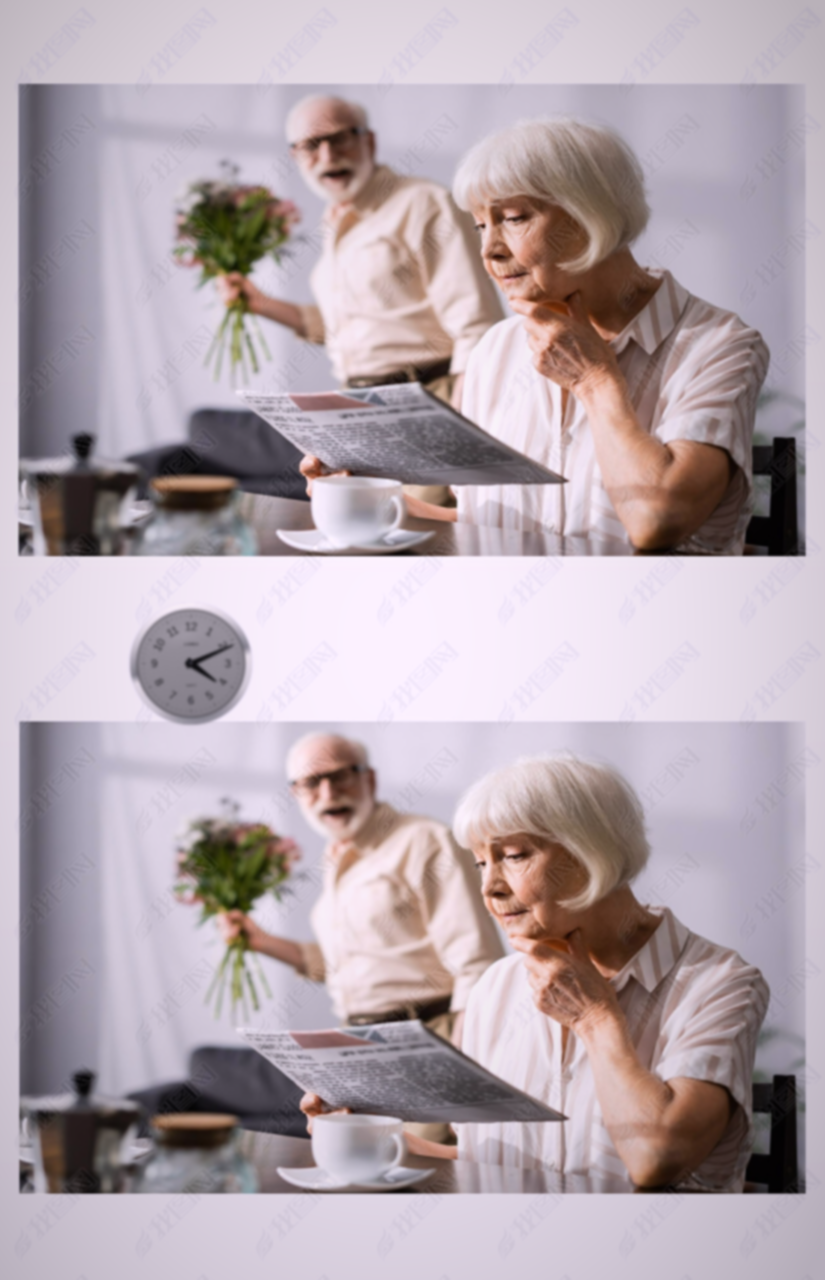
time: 4:11
